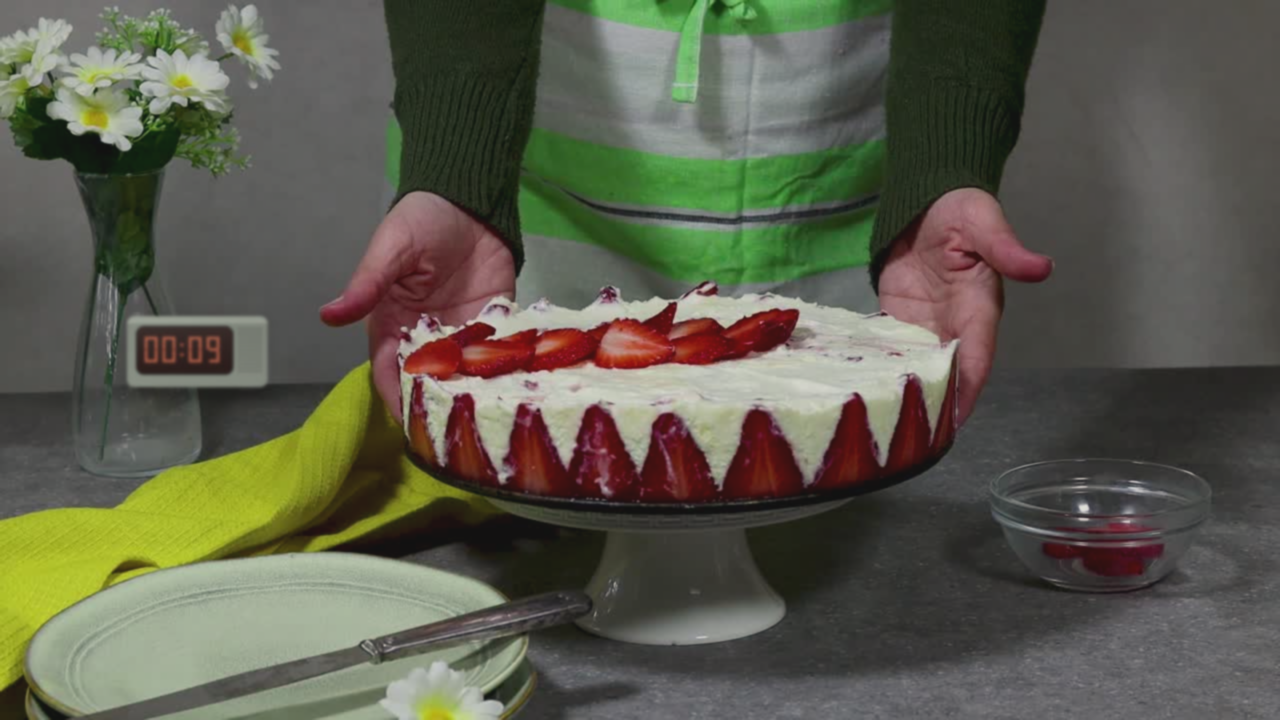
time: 0:09
